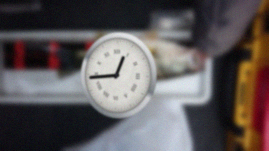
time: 12:44
